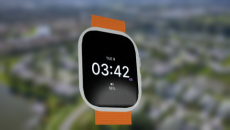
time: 3:42
